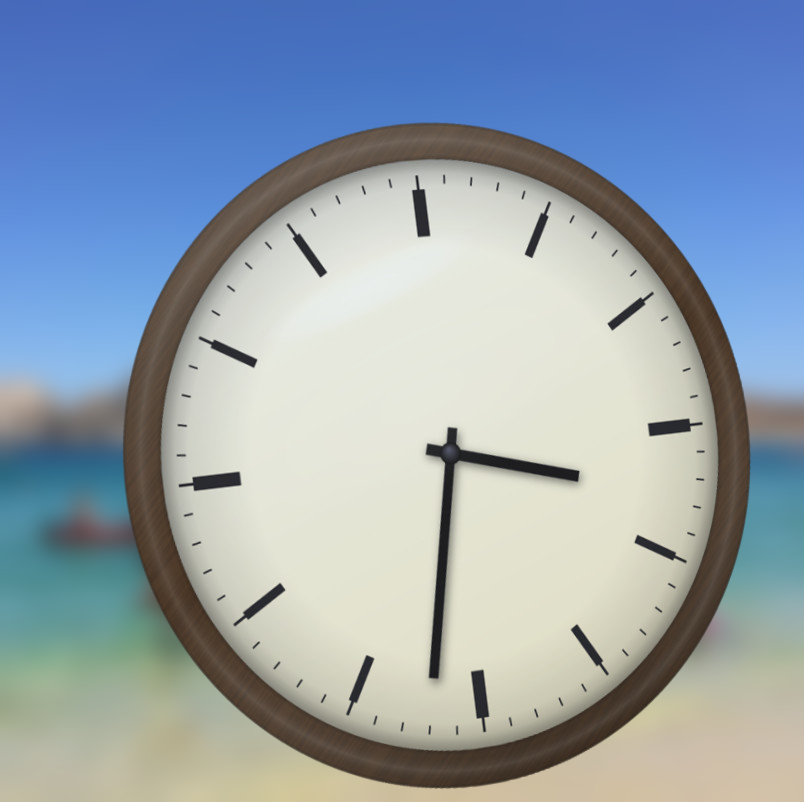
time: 3:32
